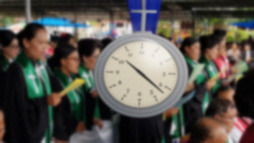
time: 10:22
